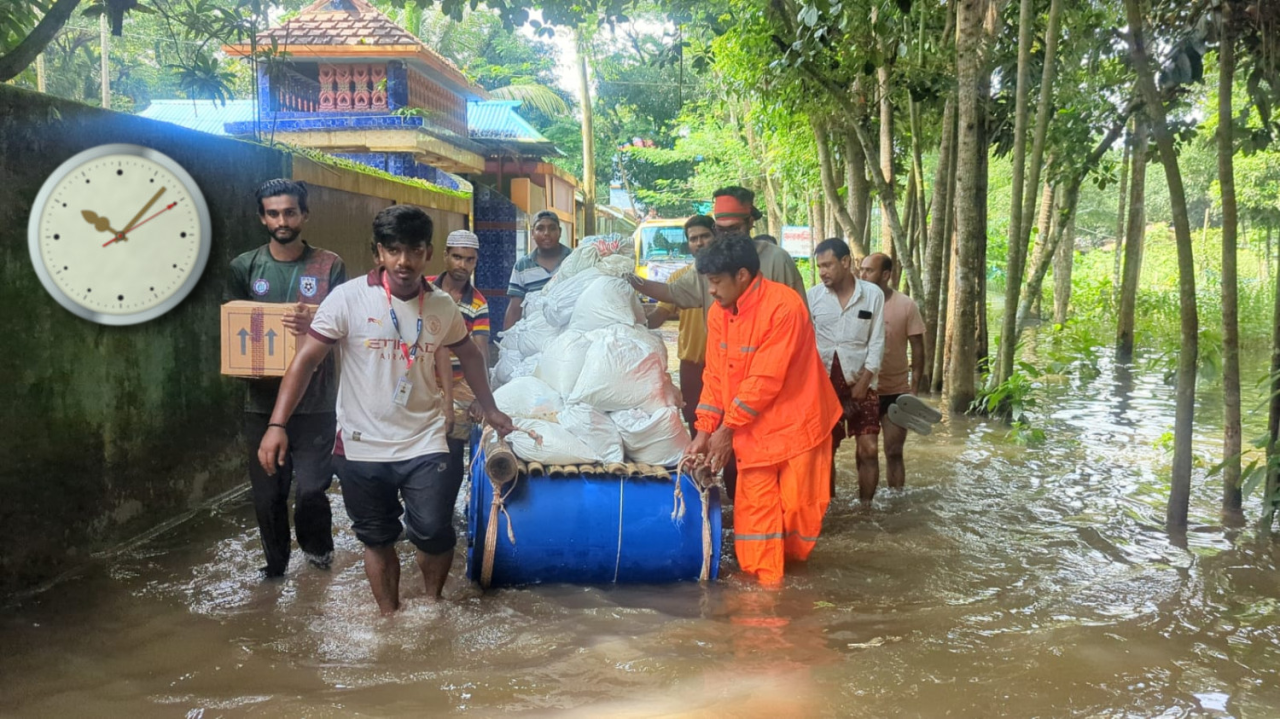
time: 10:07:10
